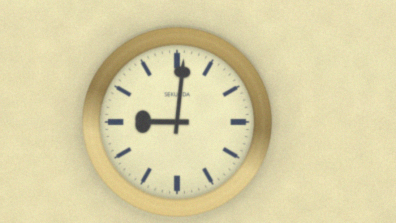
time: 9:01
